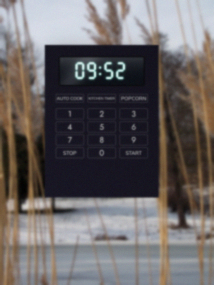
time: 9:52
